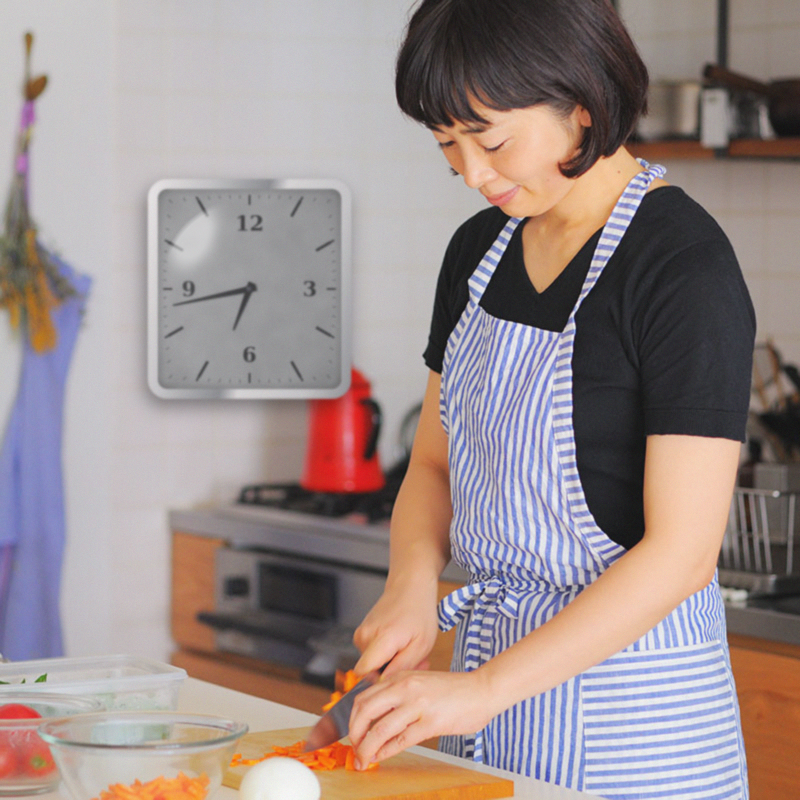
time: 6:43
